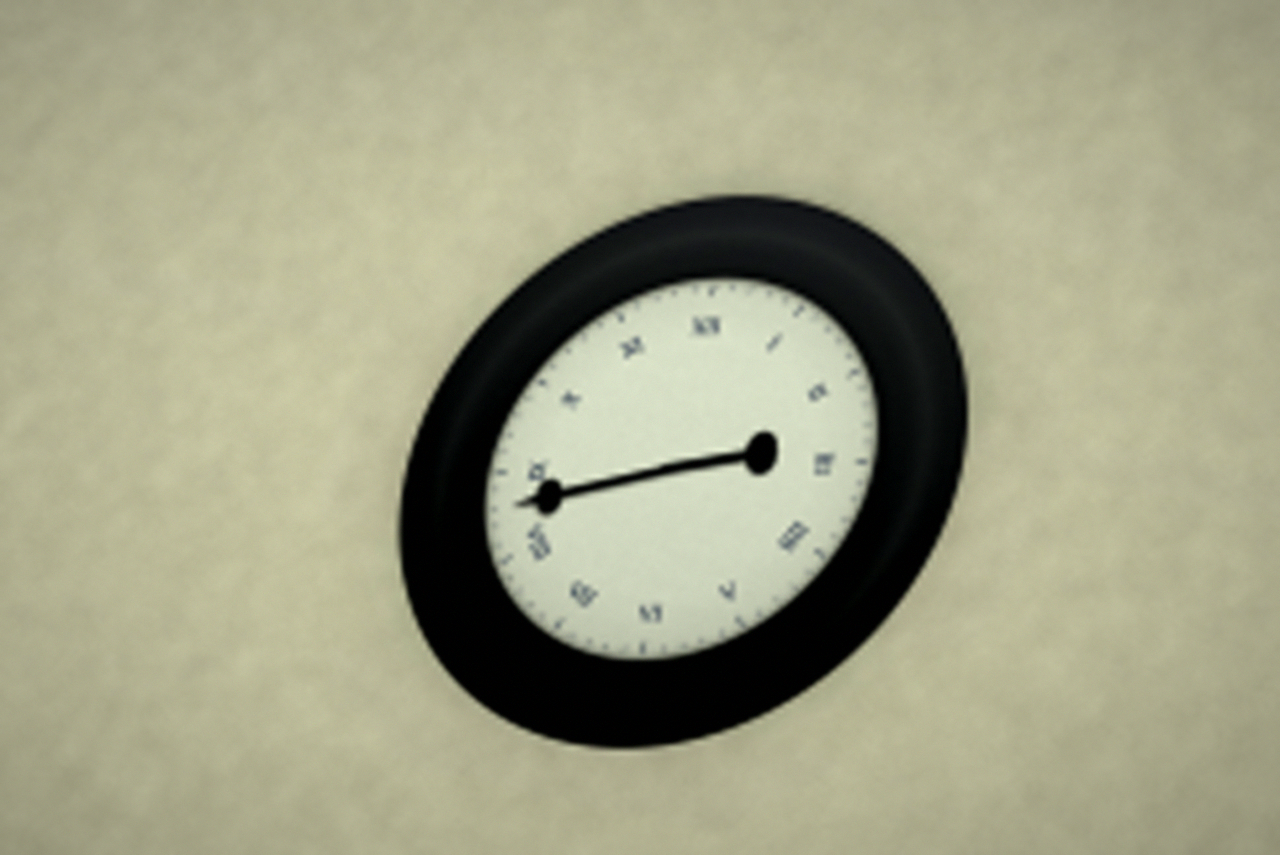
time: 2:43
